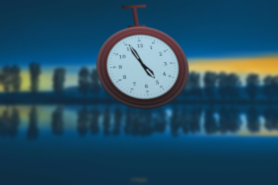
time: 4:56
